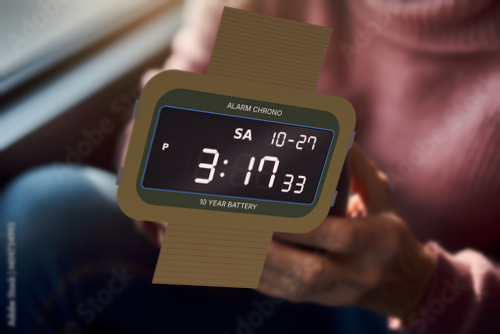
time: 3:17:33
